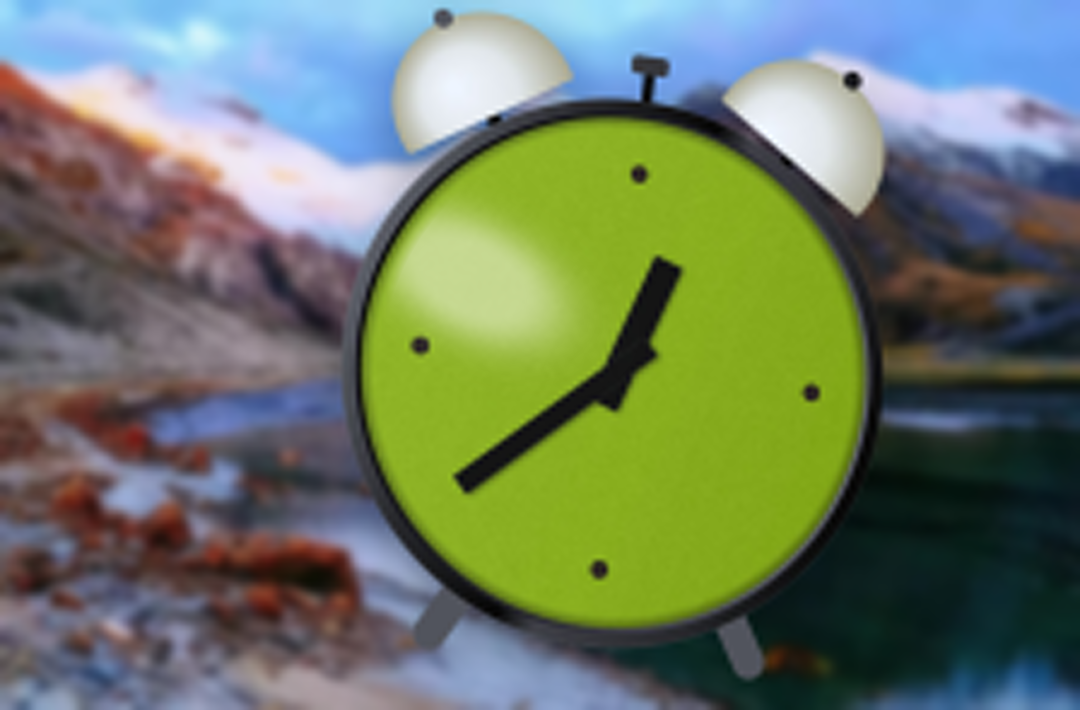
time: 12:38
